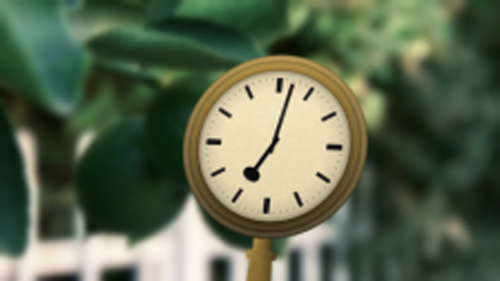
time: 7:02
